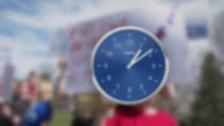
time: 1:09
